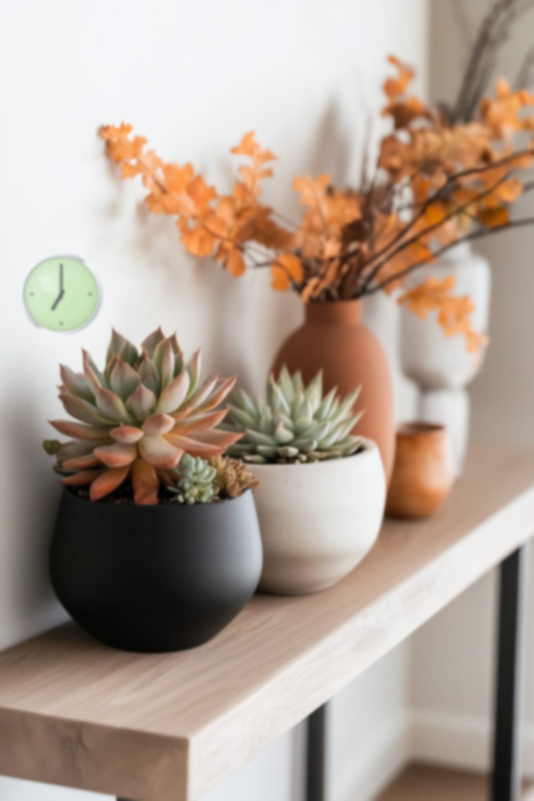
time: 7:00
